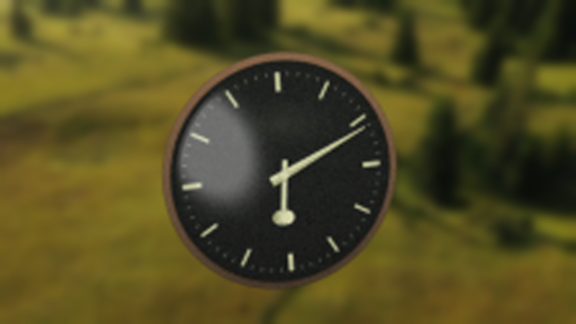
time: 6:11
